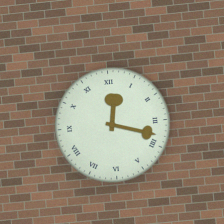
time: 12:18
